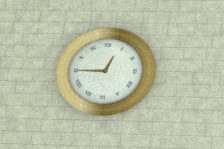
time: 12:45
